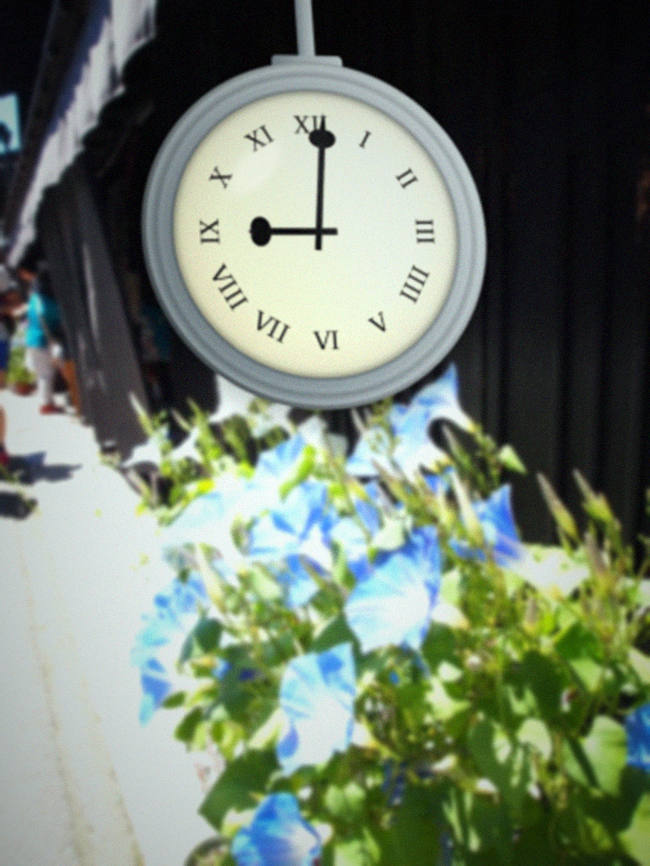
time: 9:01
